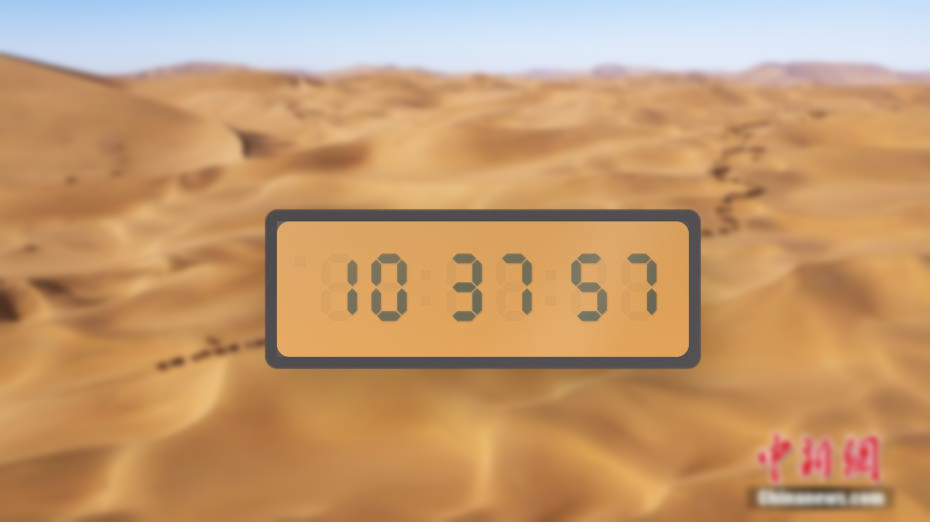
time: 10:37:57
